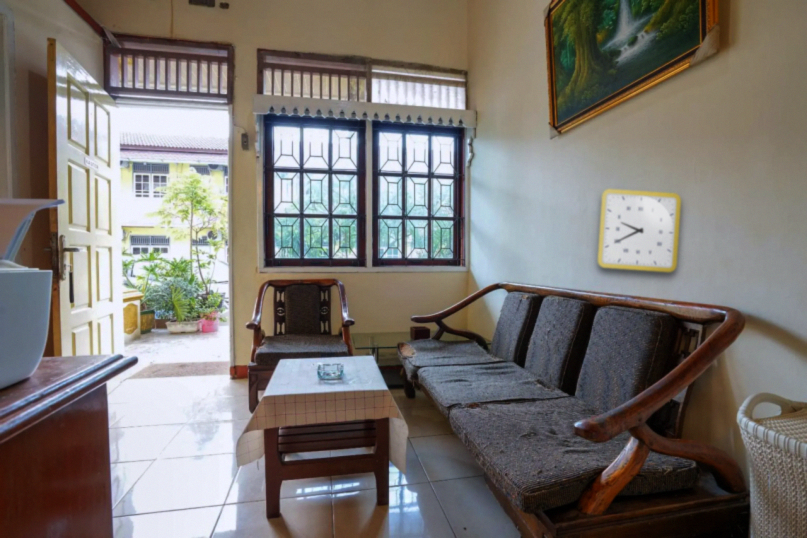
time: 9:40
